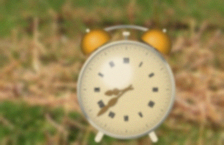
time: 8:38
